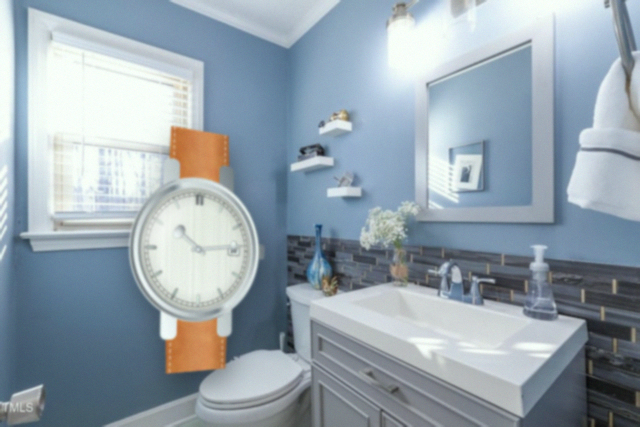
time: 10:14
